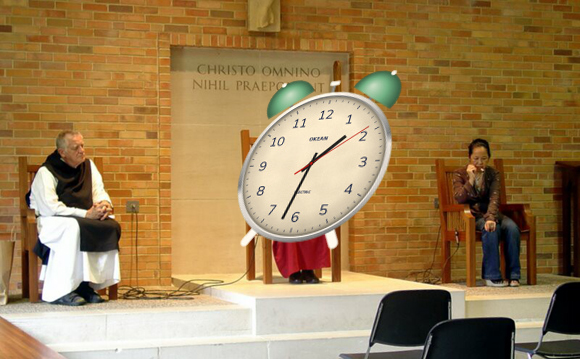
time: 1:32:09
